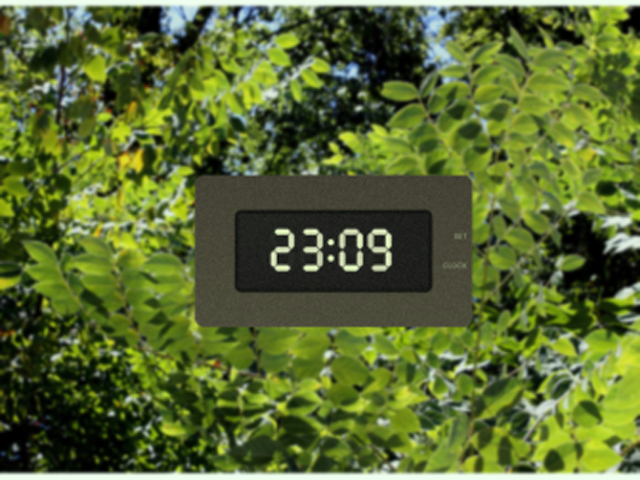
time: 23:09
